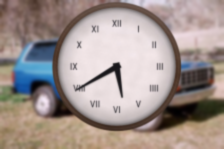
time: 5:40
